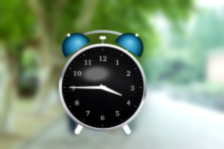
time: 3:45
